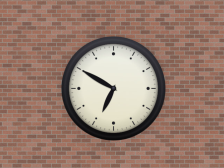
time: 6:50
